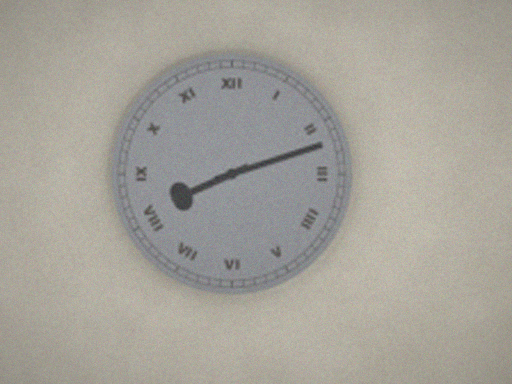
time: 8:12
